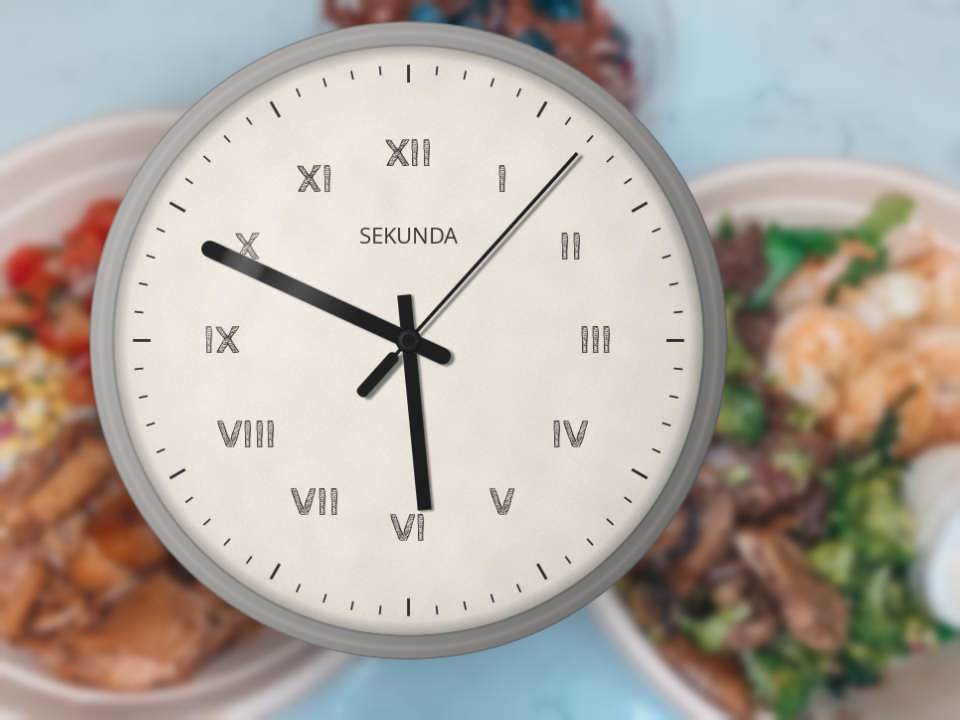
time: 5:49:07
